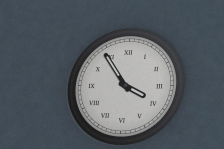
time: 3:54
